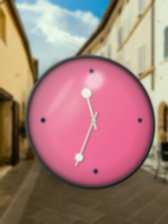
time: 11:34
